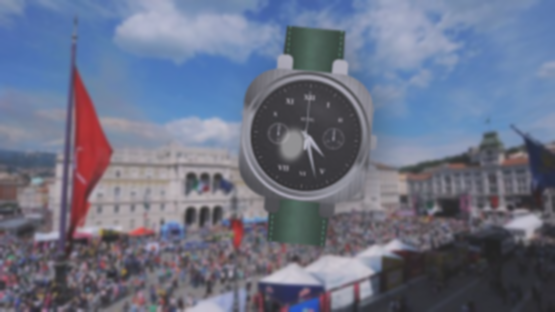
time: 4:27
